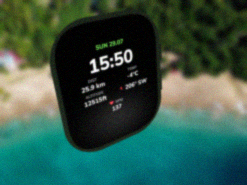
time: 15:50
